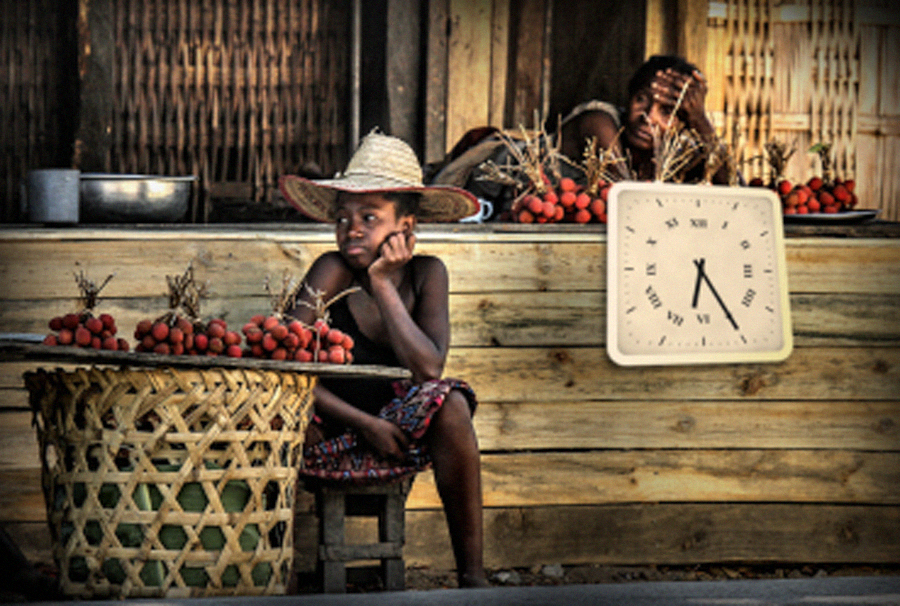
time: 6:25
